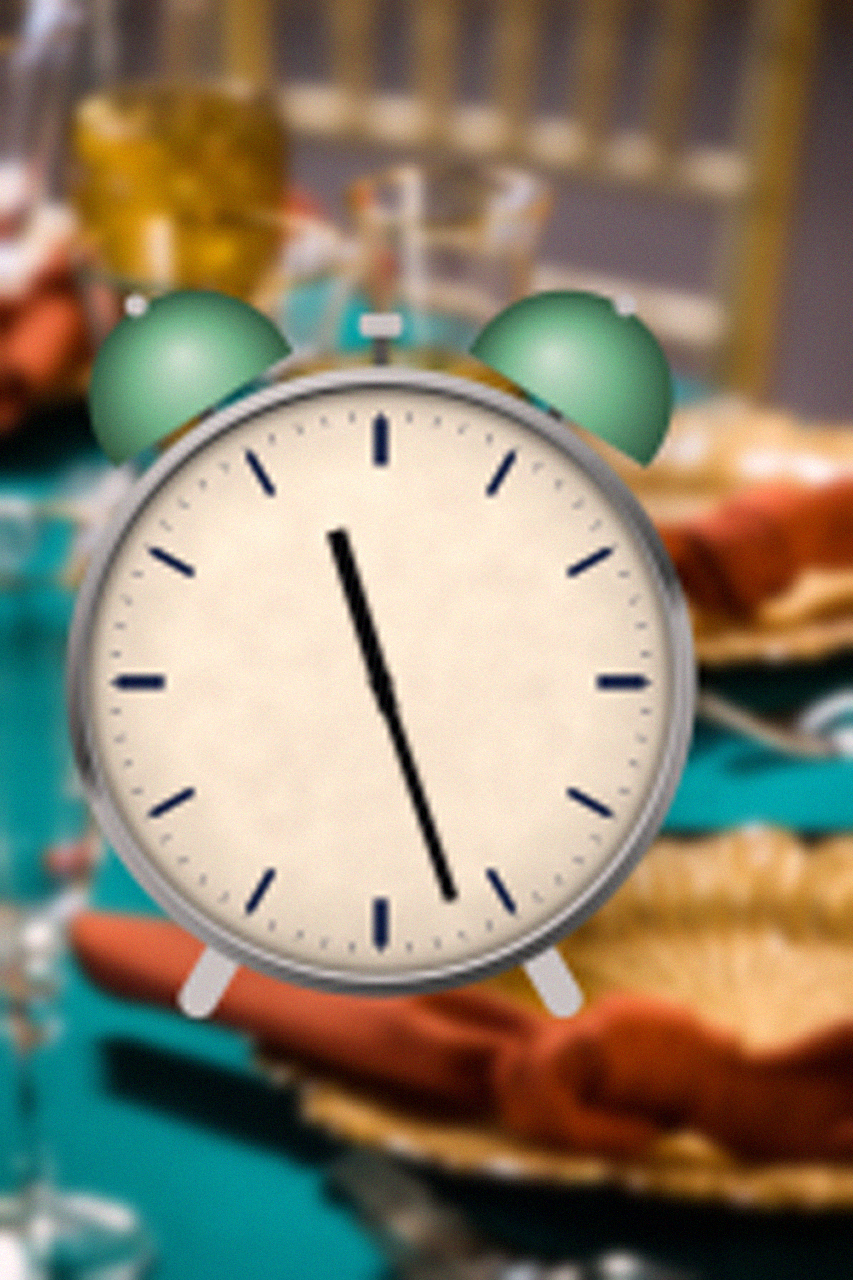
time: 11:27
